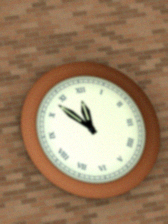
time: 11:53
